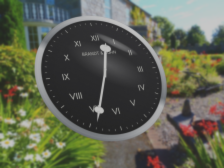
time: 12:34
